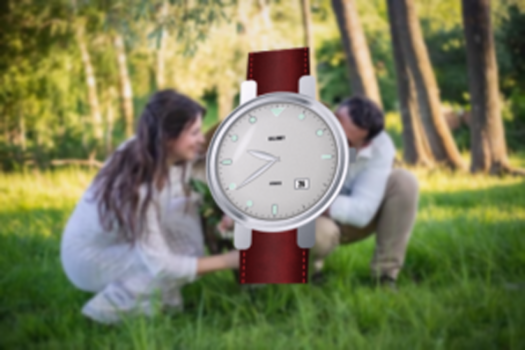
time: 9:39
